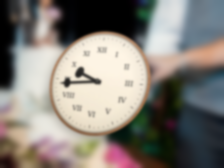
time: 9:44
